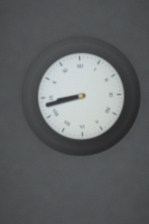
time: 8:43
